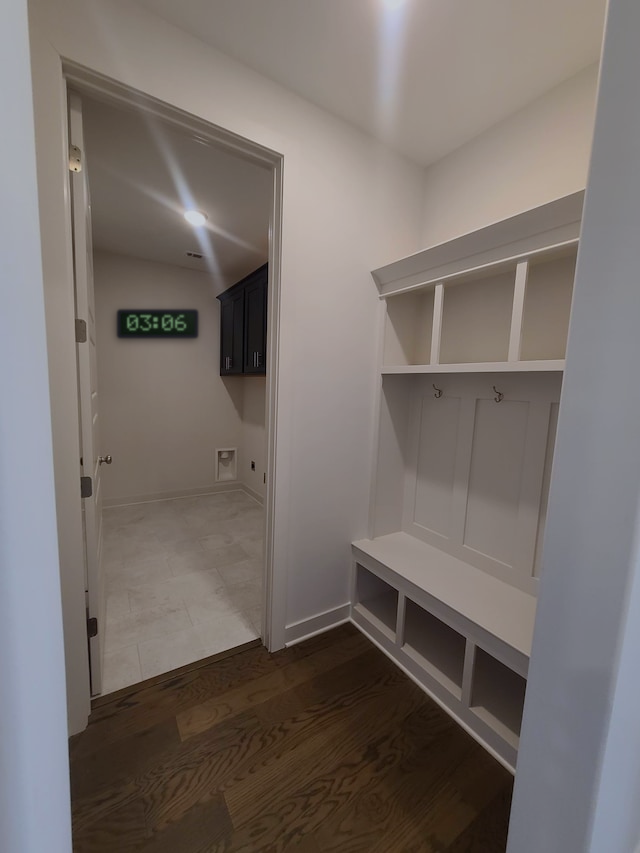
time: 3:06
